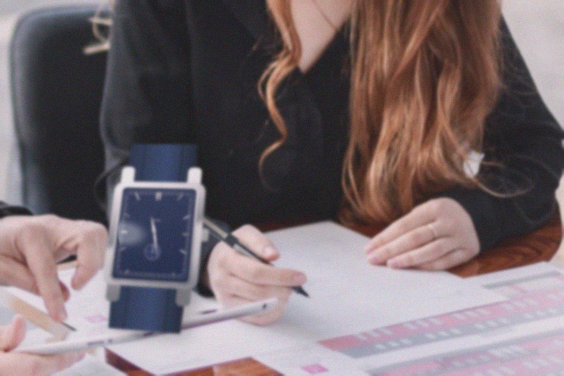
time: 11:28
